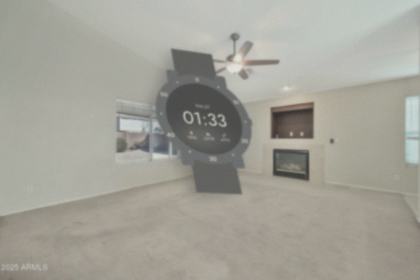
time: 1:33
